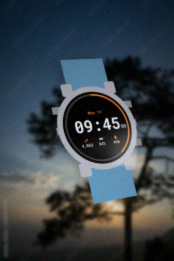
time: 9:45
